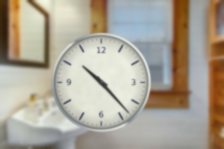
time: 10:23
